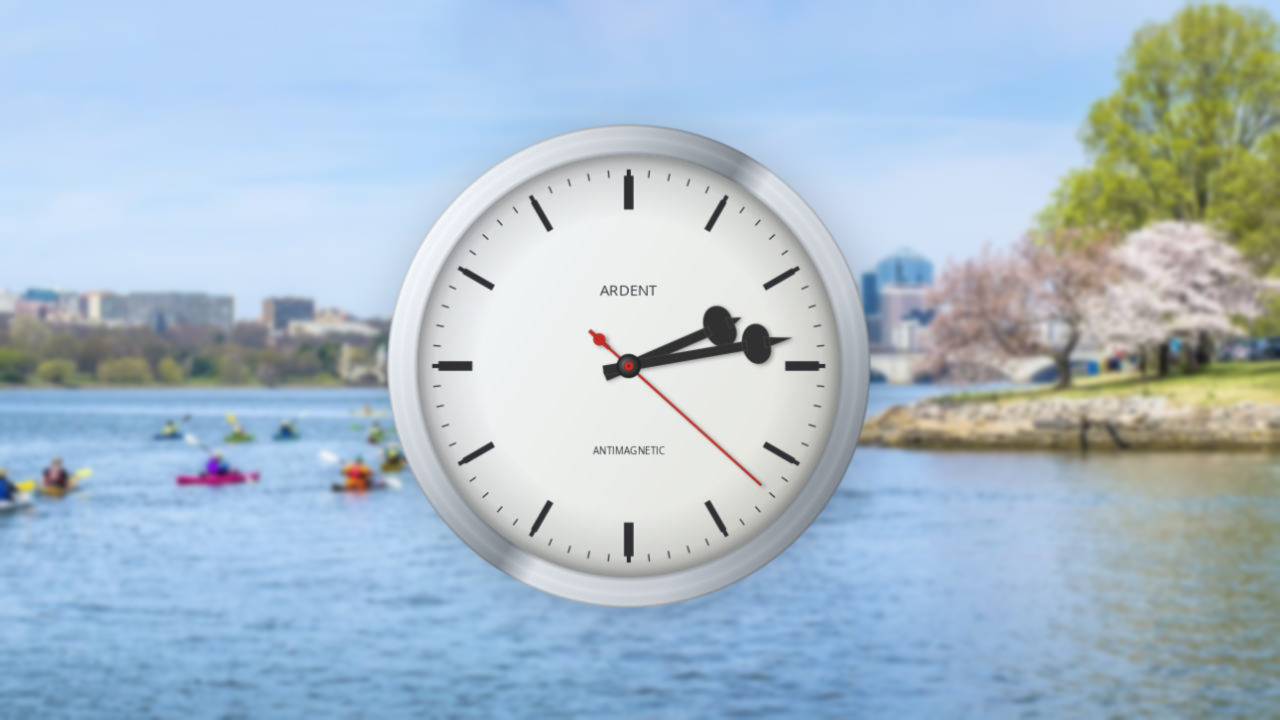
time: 2:13:22
